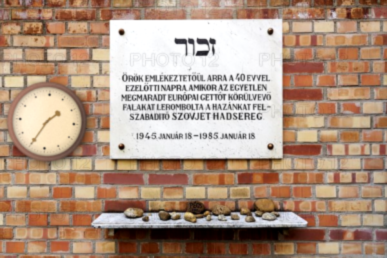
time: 1:35
